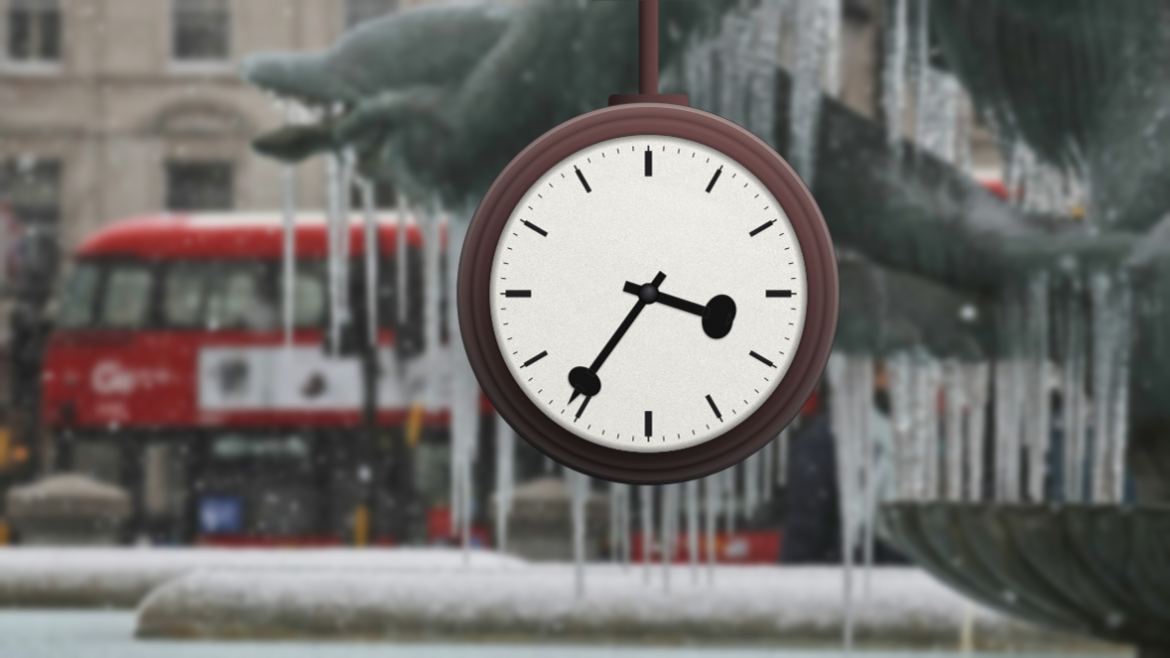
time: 3:36
